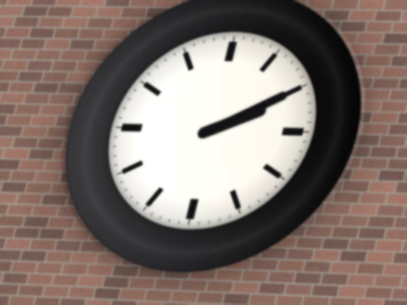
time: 2:10
